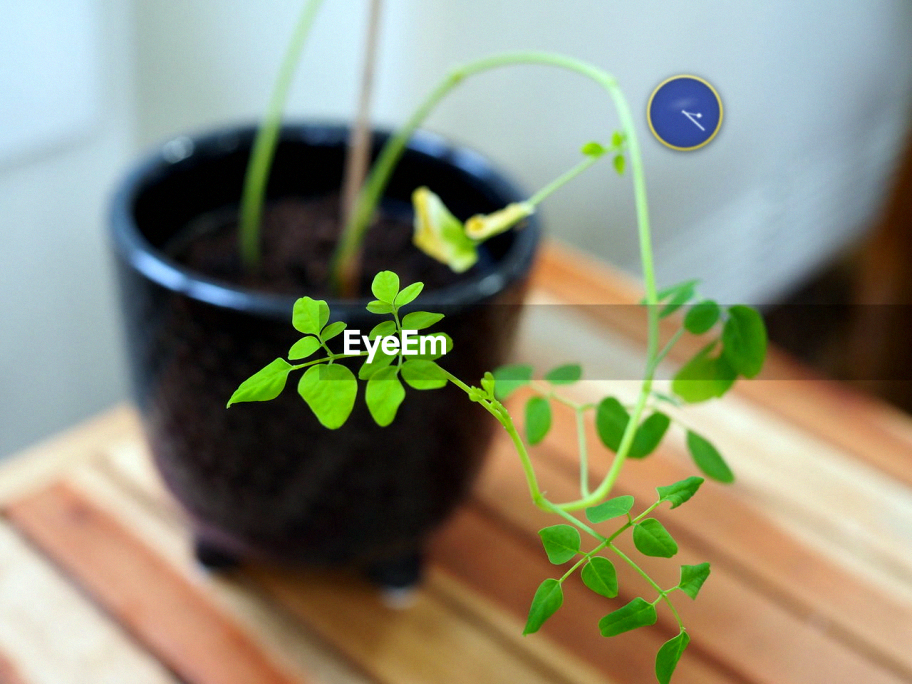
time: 3:22
